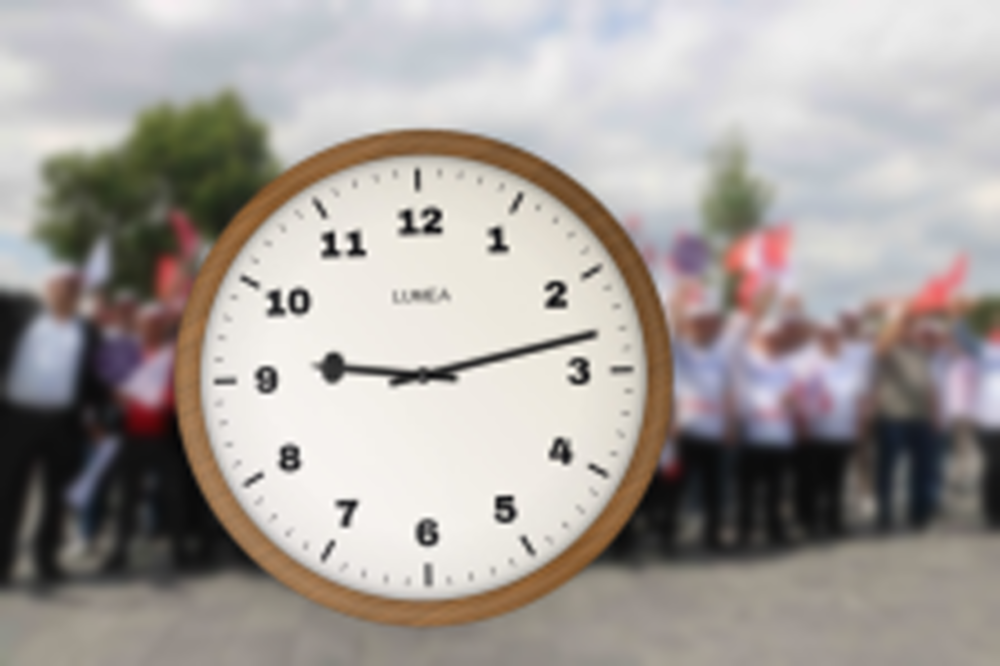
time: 9:13
